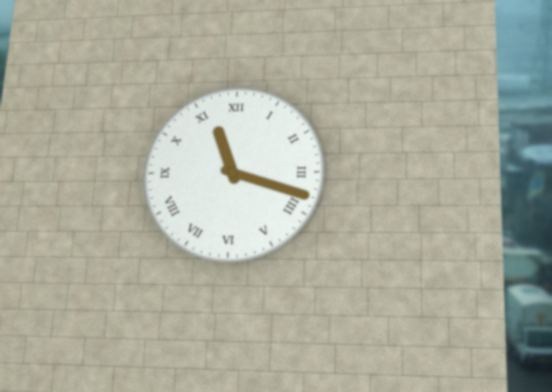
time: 11:18
